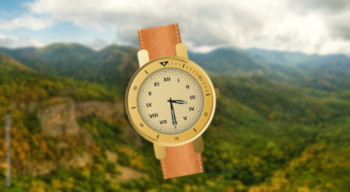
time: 3:30
